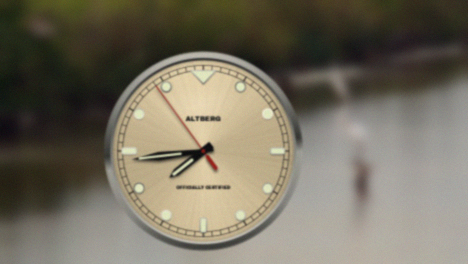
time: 7:43:54
